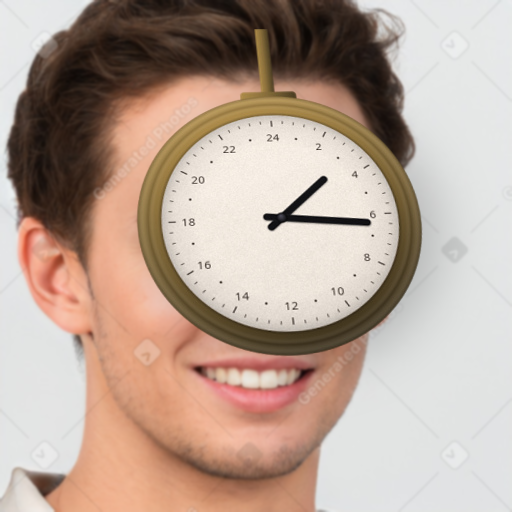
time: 3:16
